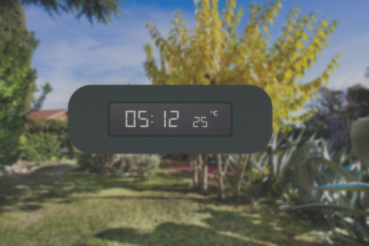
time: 5:12
